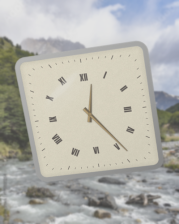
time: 12:24
